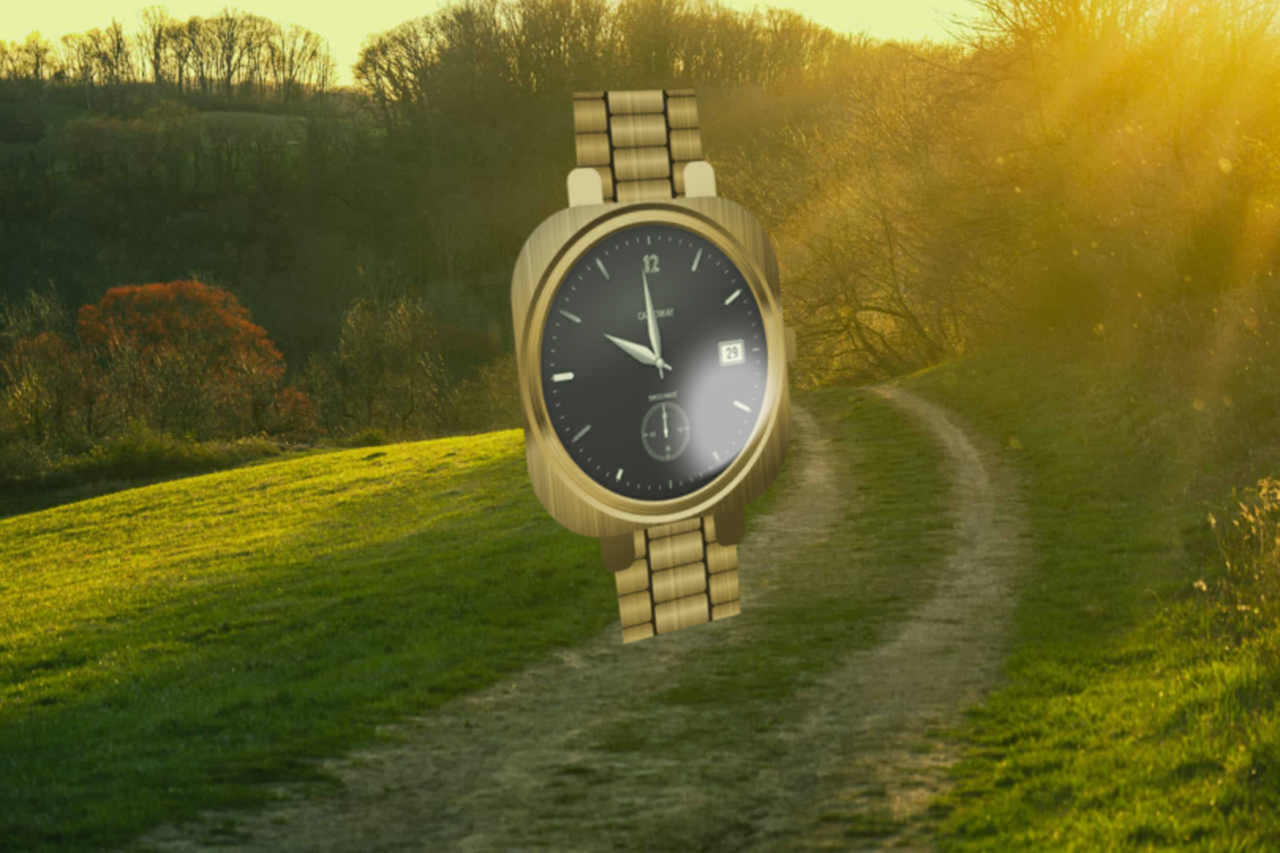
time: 9:59
